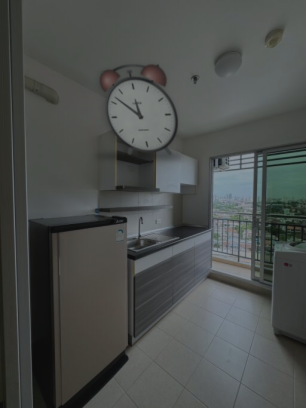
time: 11:52
